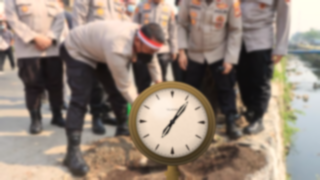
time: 7:06
